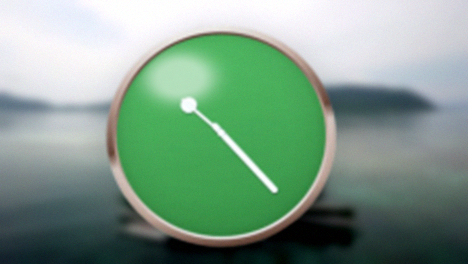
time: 10:23
